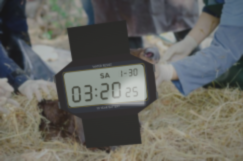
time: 3:20:25
